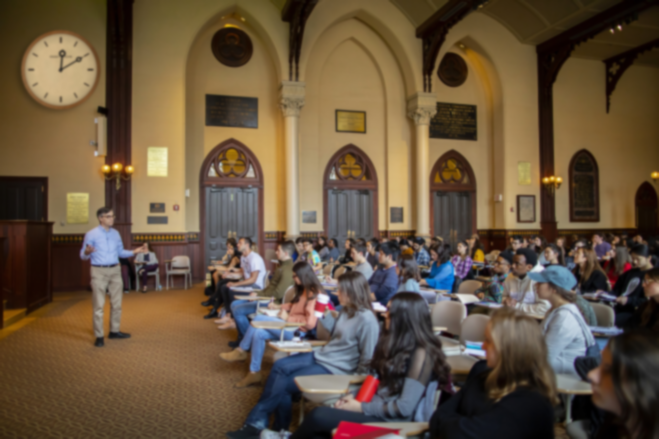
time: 12:10
